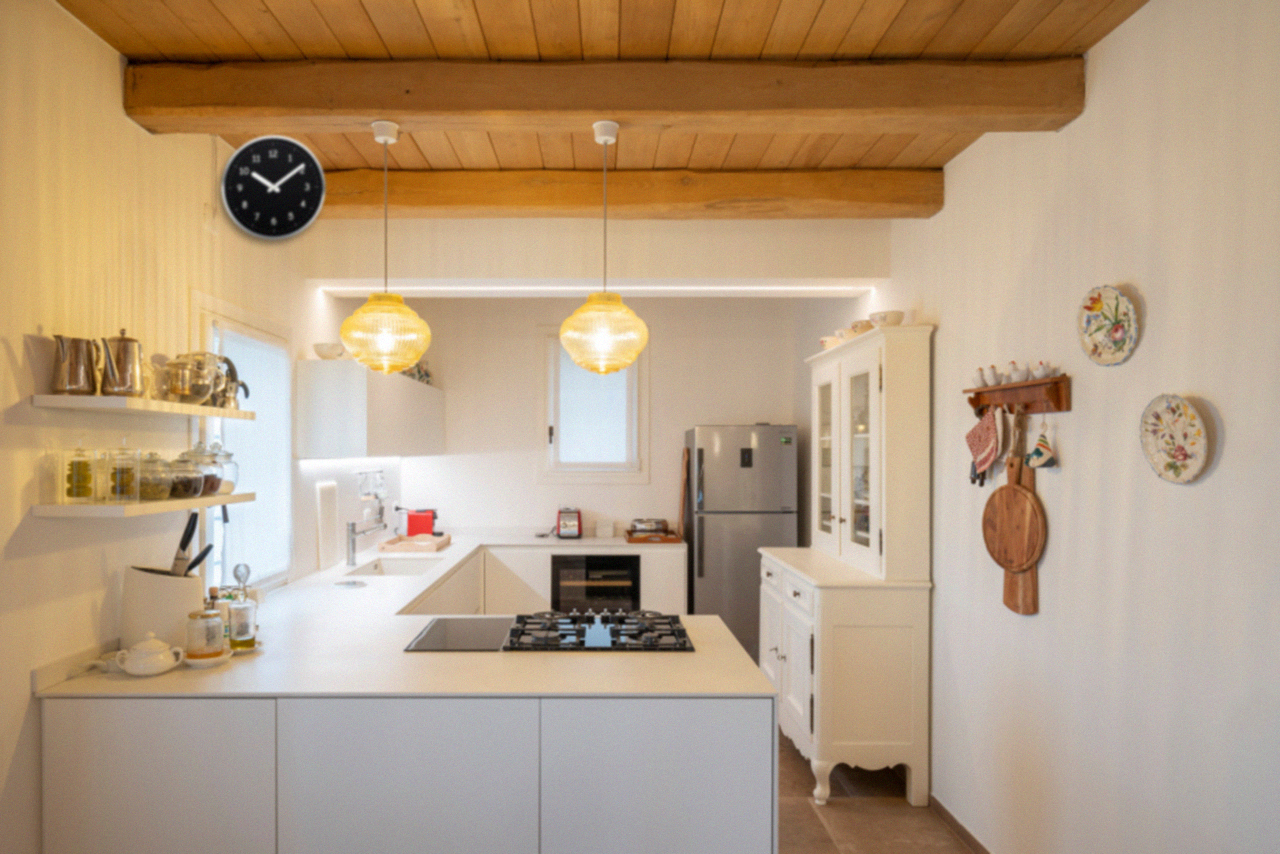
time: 10:09
